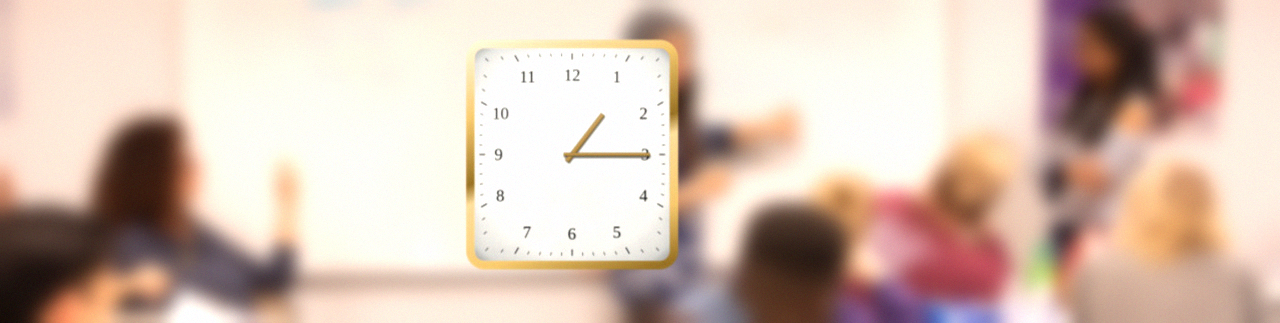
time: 1:15
